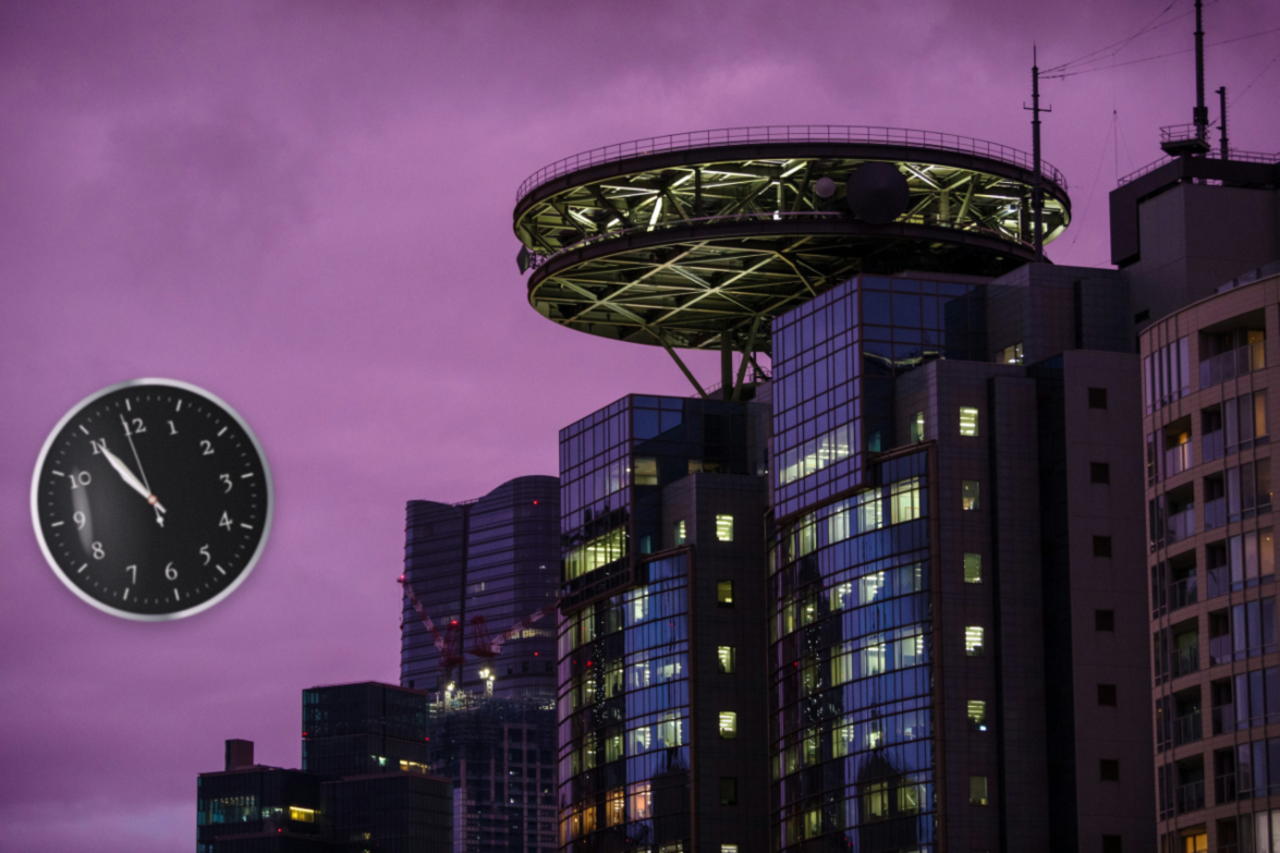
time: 10:54:59
